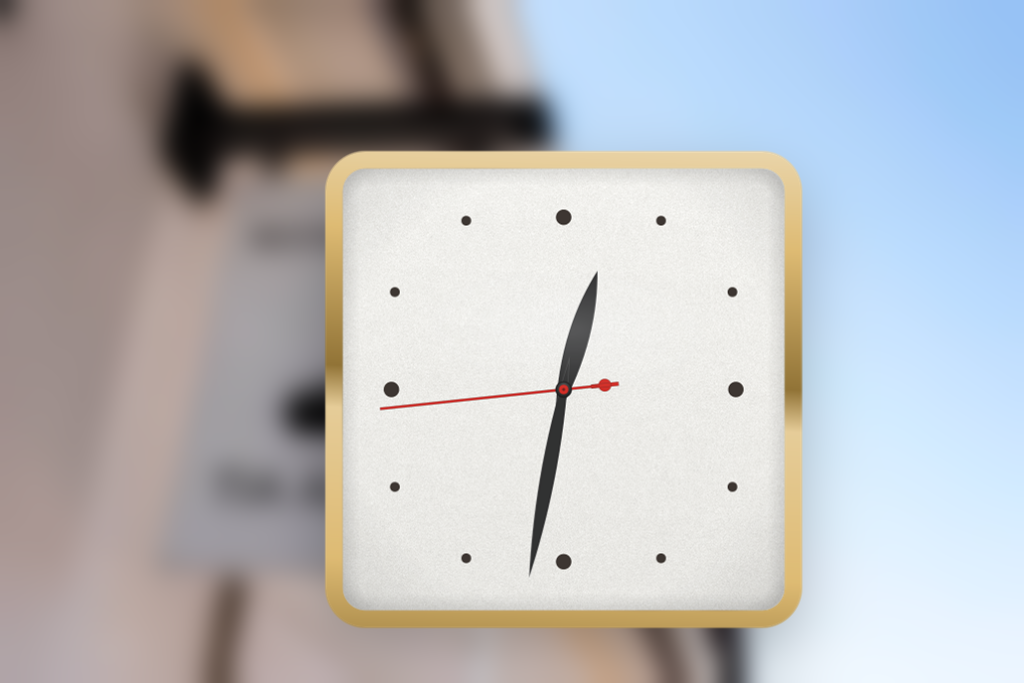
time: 12:31:44
